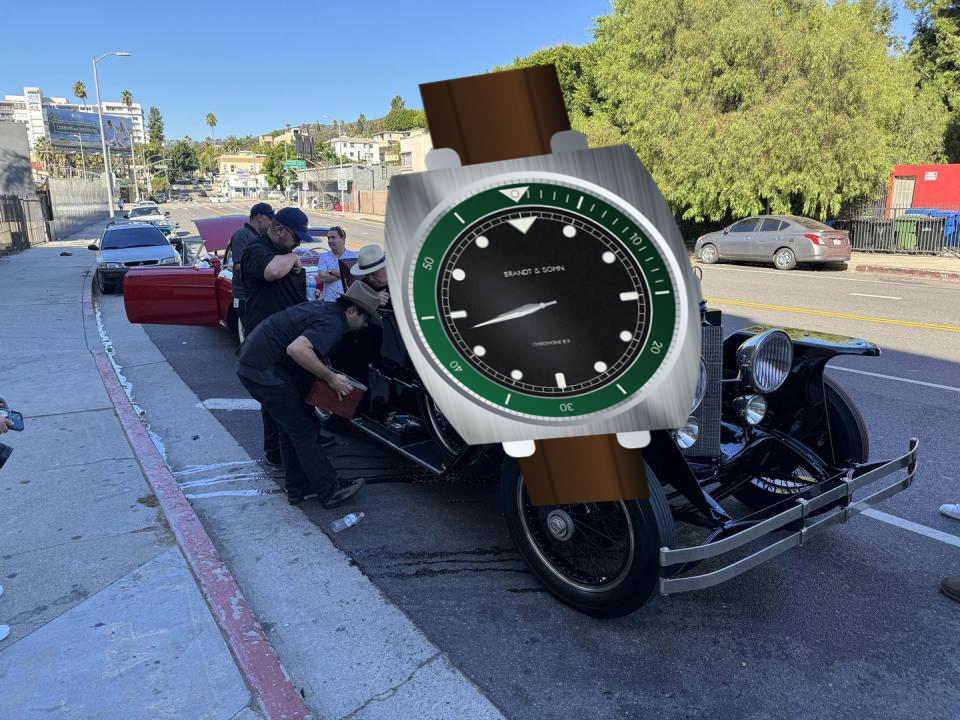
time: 8:43
